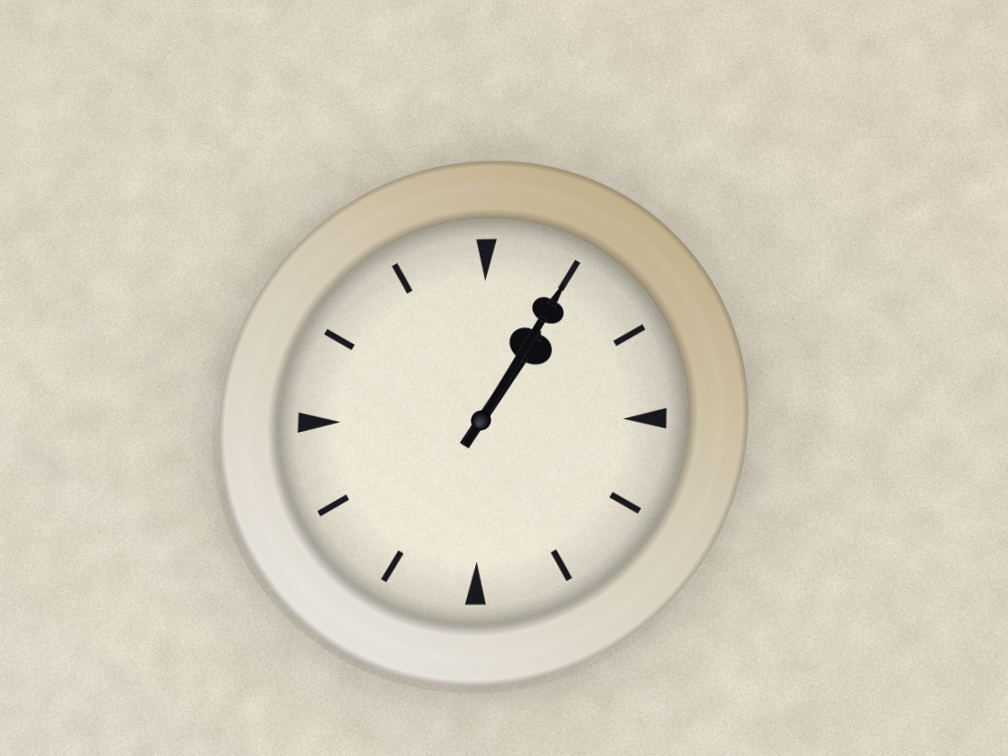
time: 1:05
